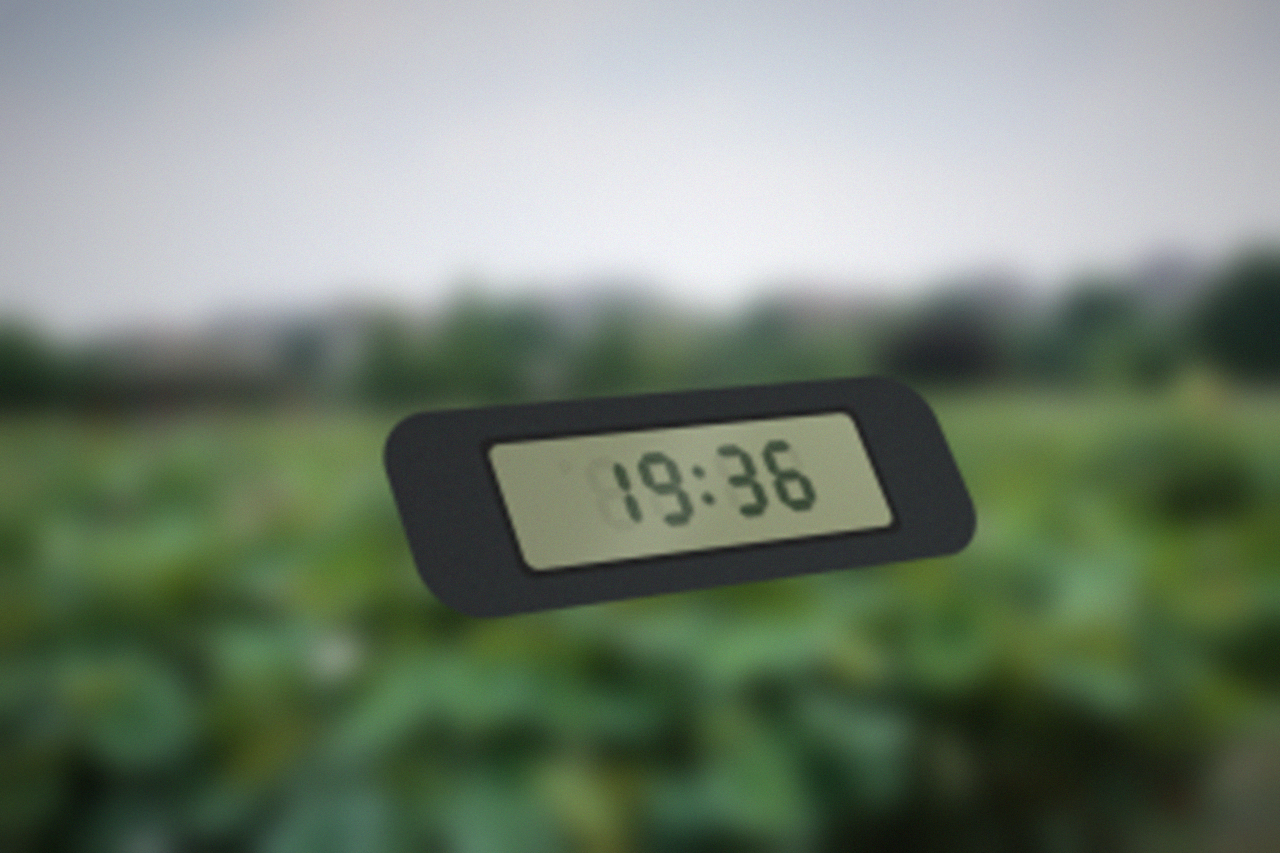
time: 19:36
